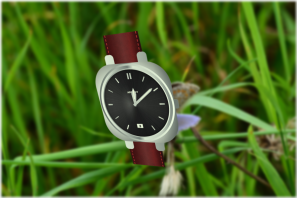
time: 12:09
